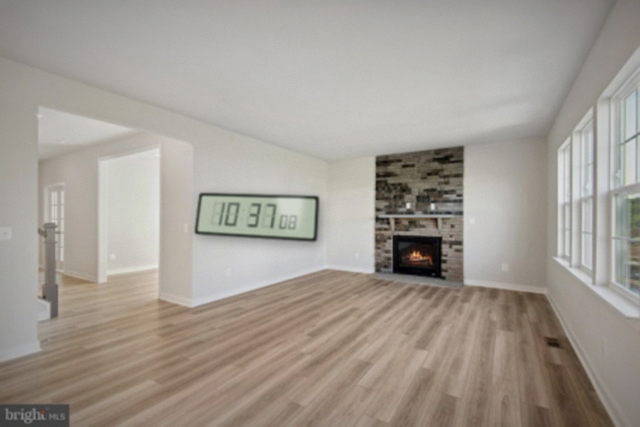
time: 10:37:08
